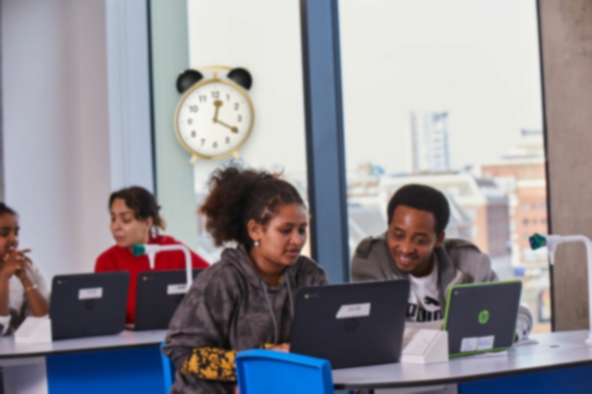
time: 12:20
